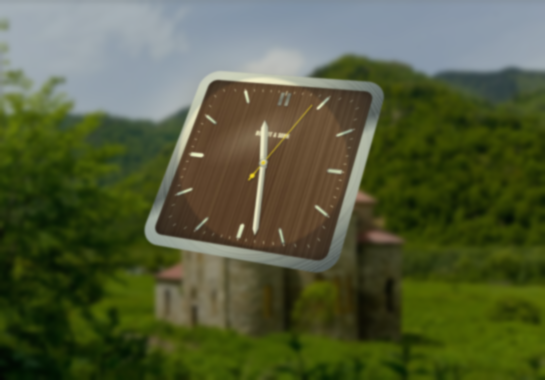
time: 11:28:04
